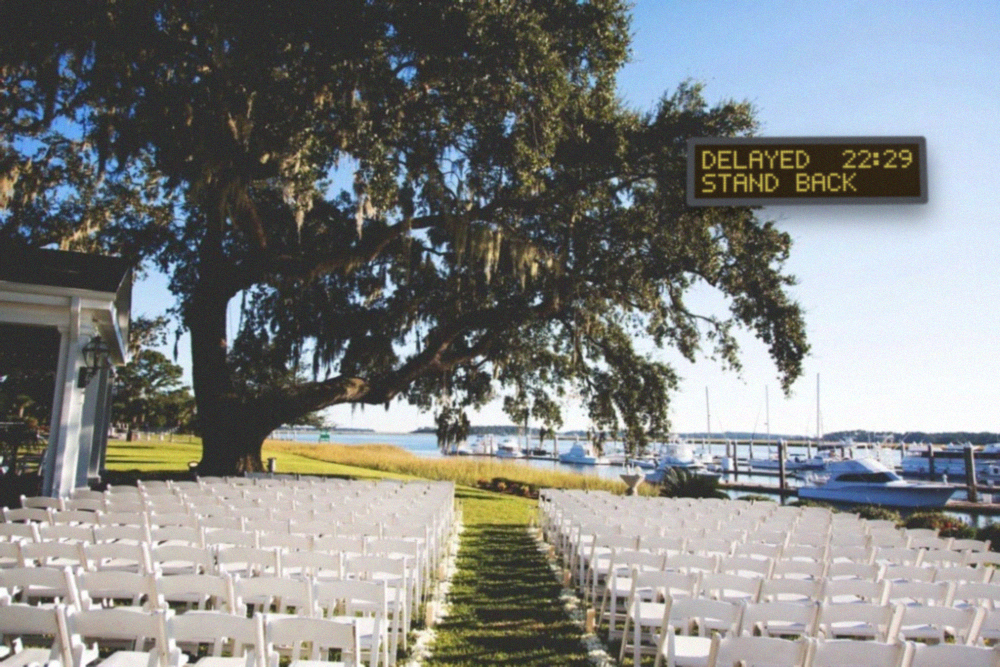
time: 22:29
